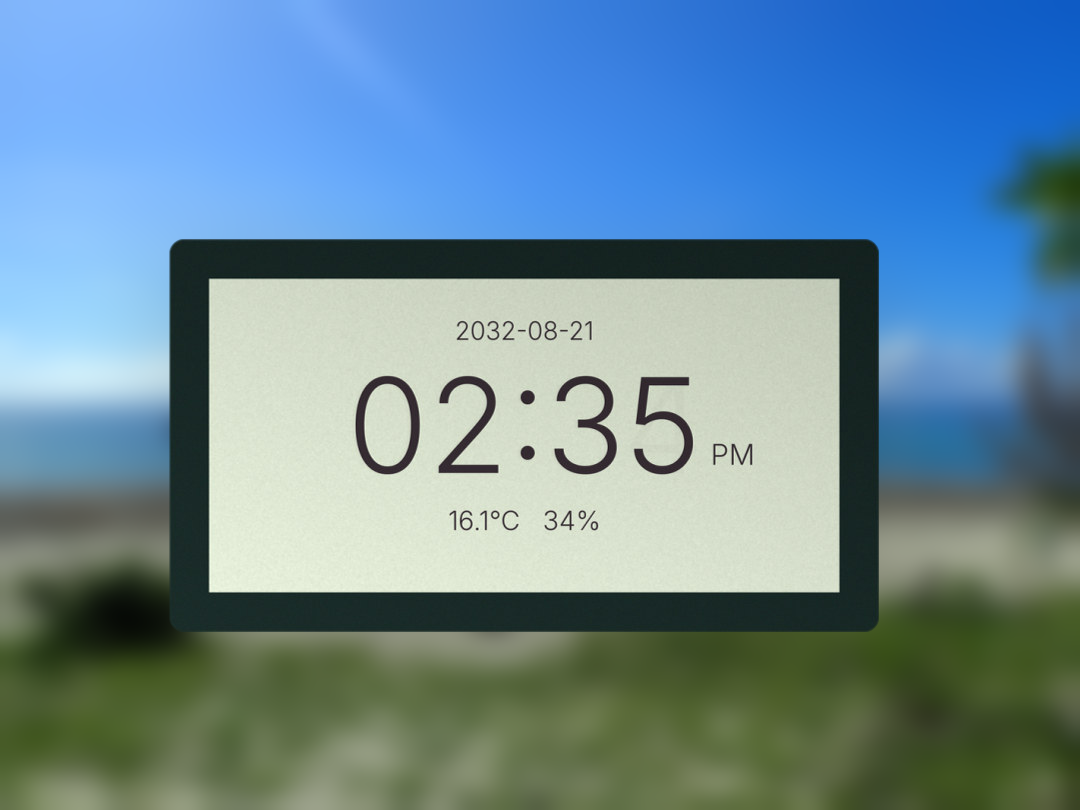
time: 2:35
